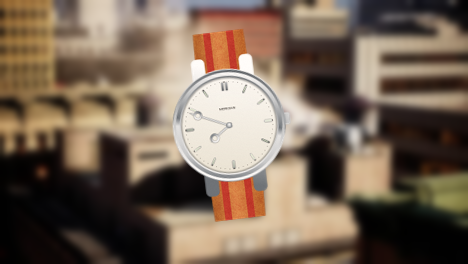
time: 7:49
